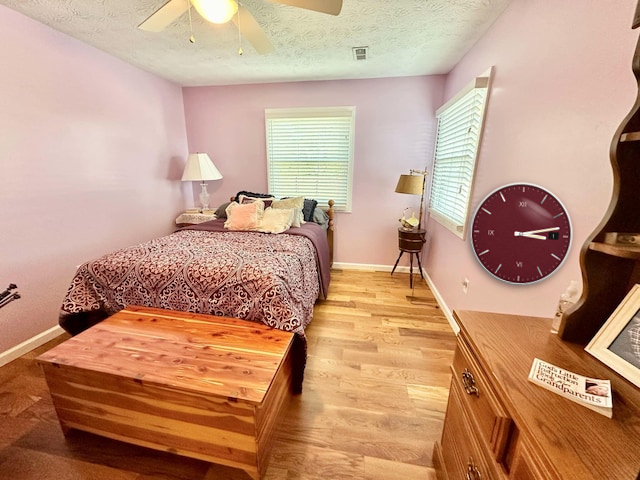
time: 3:13
